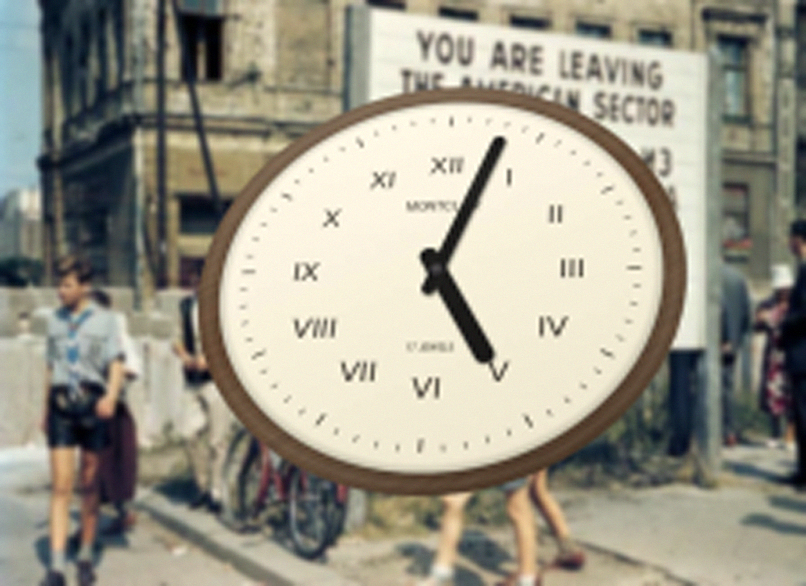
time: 5:03
